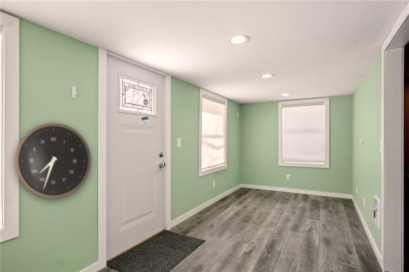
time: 7:33
